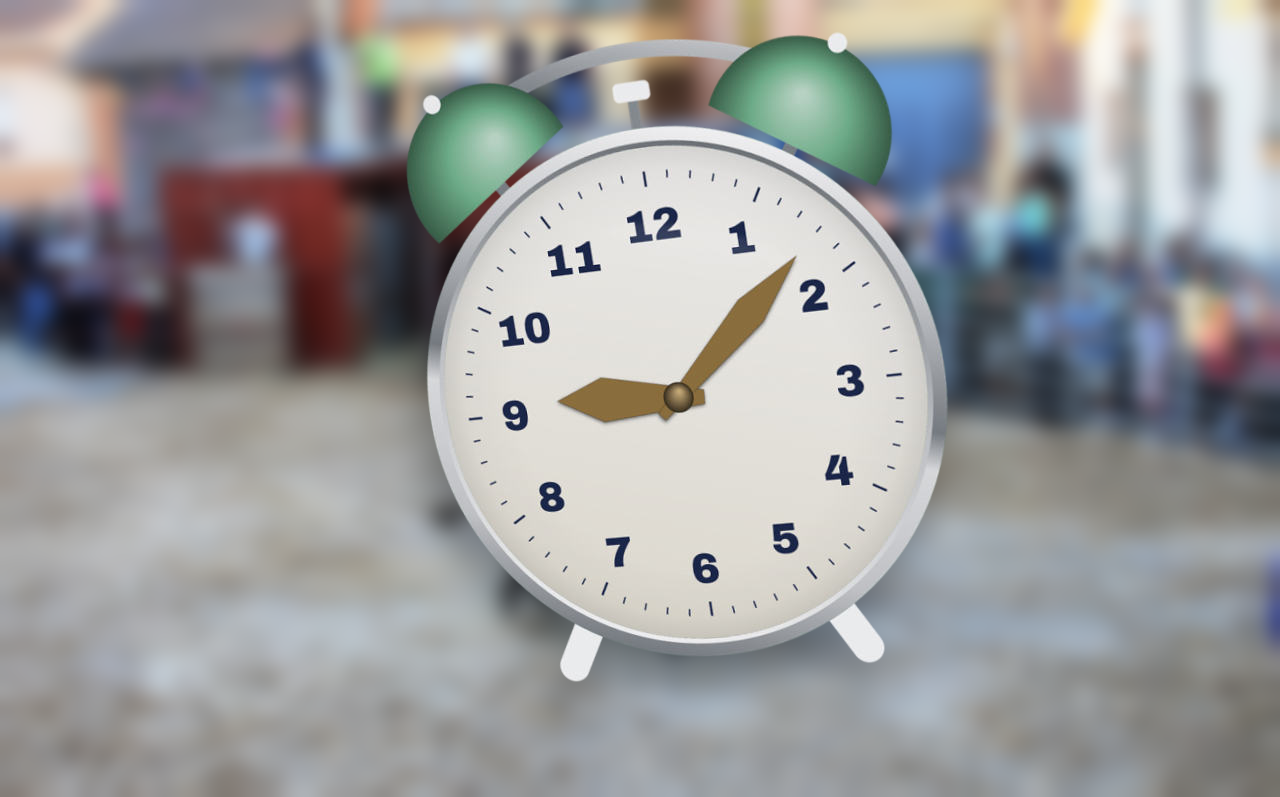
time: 9:08
